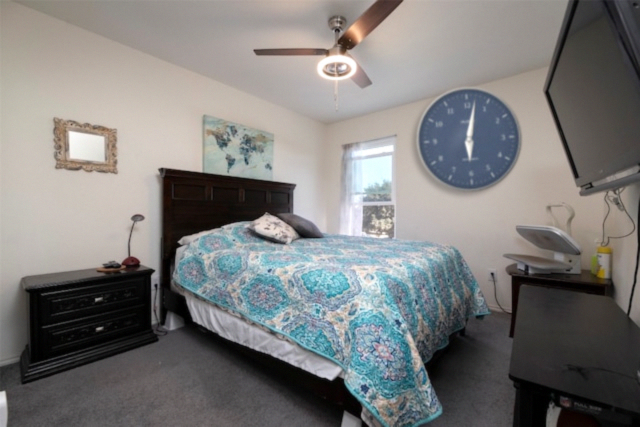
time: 6:02
